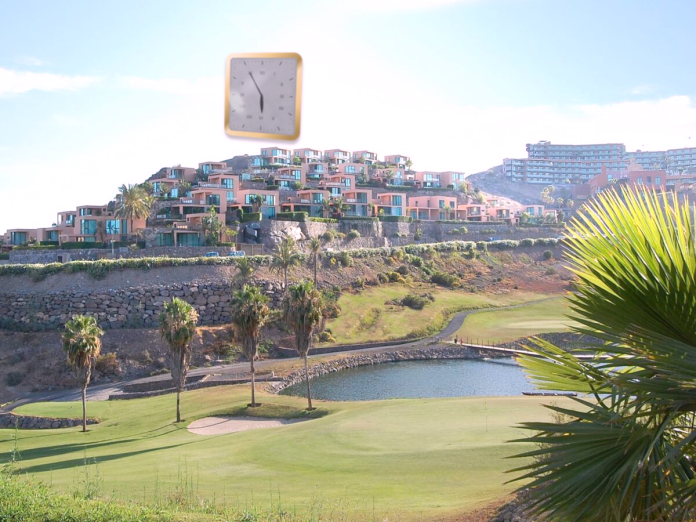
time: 5:55
